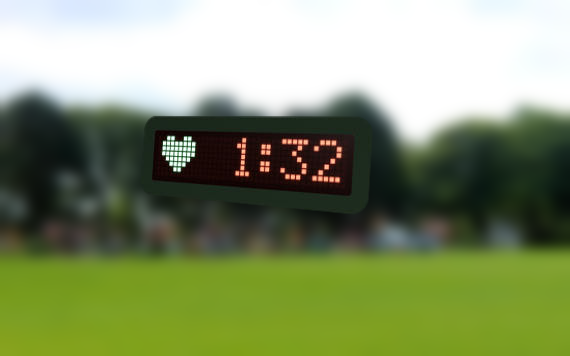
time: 1:32
